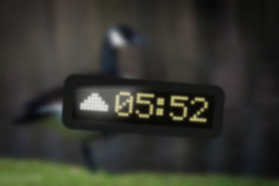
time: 5:52
